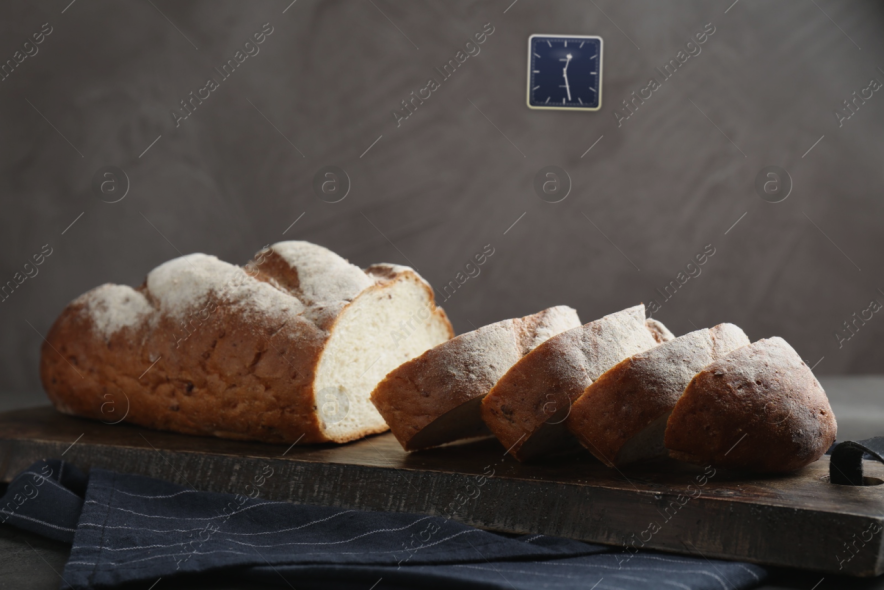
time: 12:28
